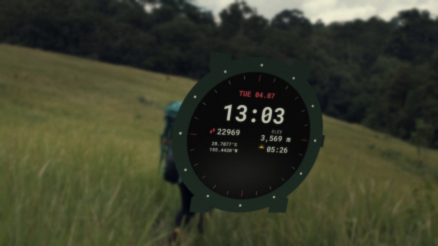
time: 13:03
